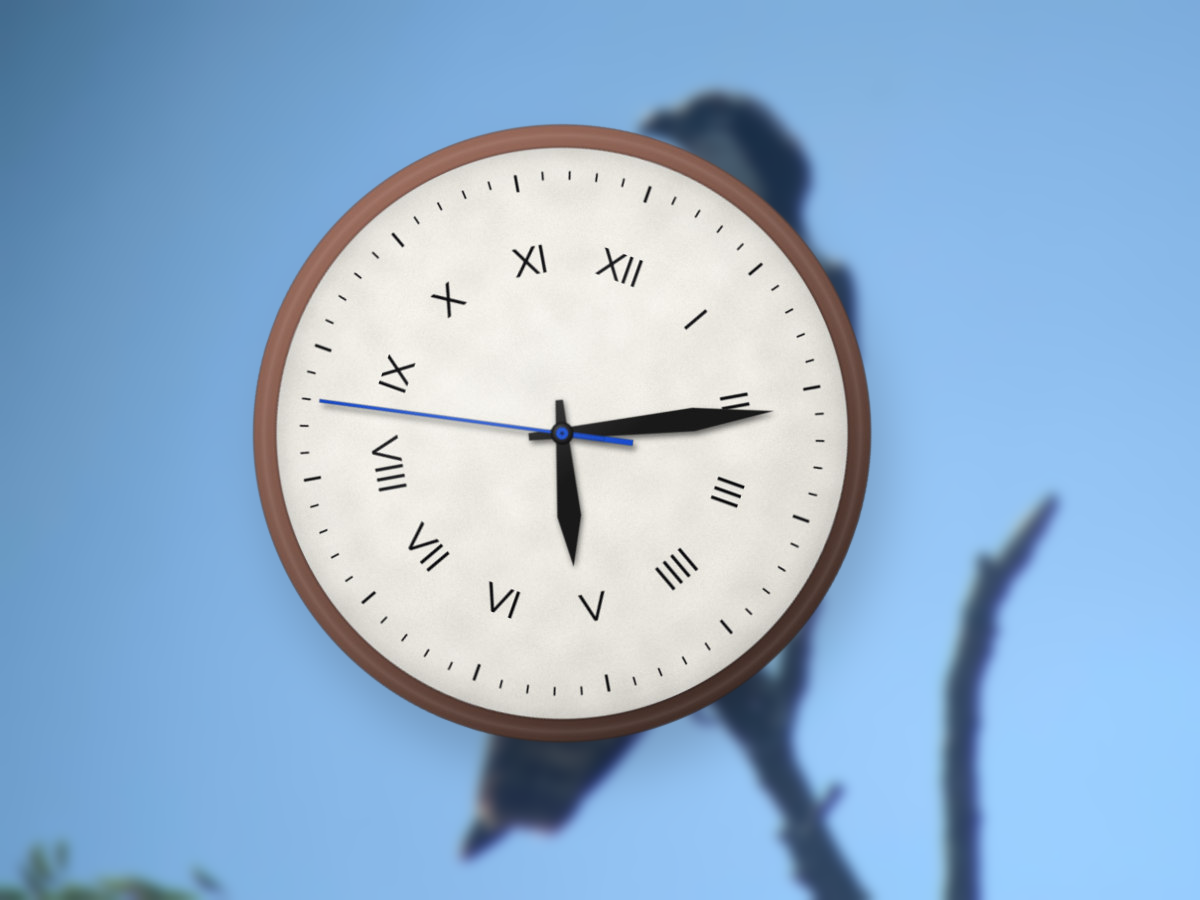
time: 5:10:43
